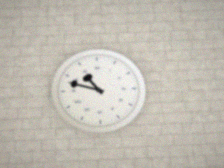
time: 10:48
